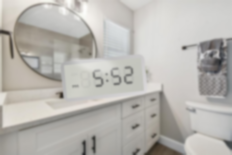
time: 5:52
